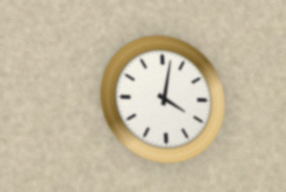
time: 4:02
